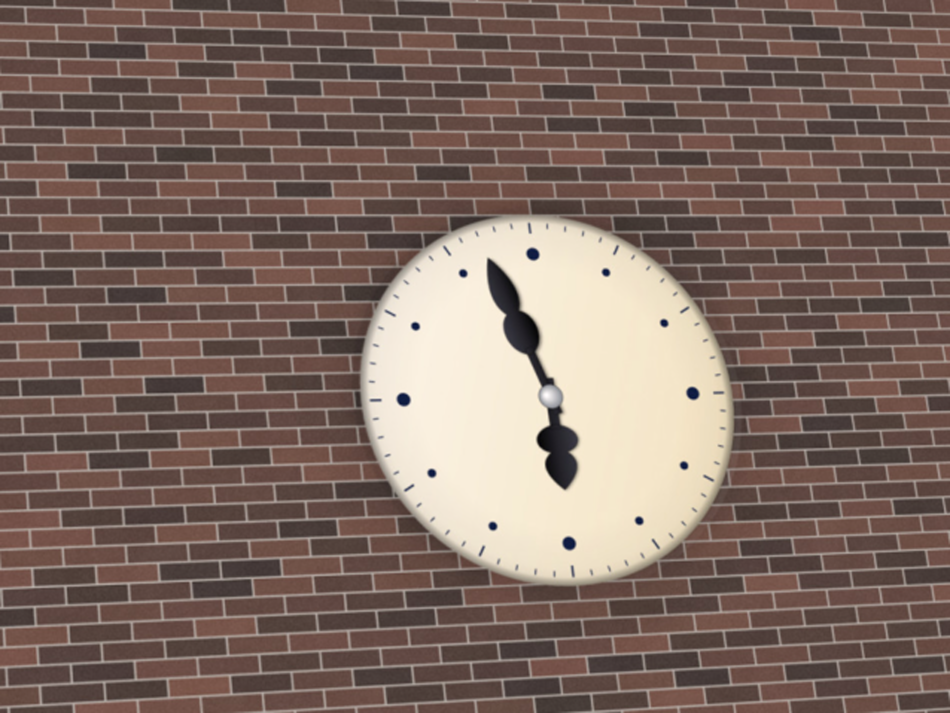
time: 5:57
